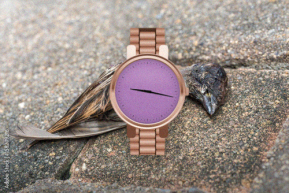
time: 9:17
